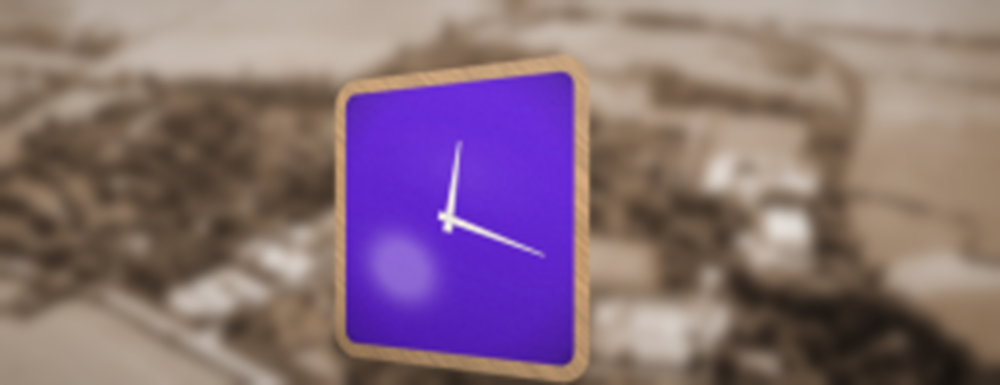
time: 12:18
